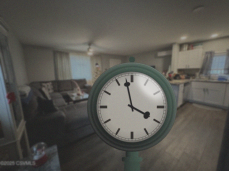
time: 3:58
